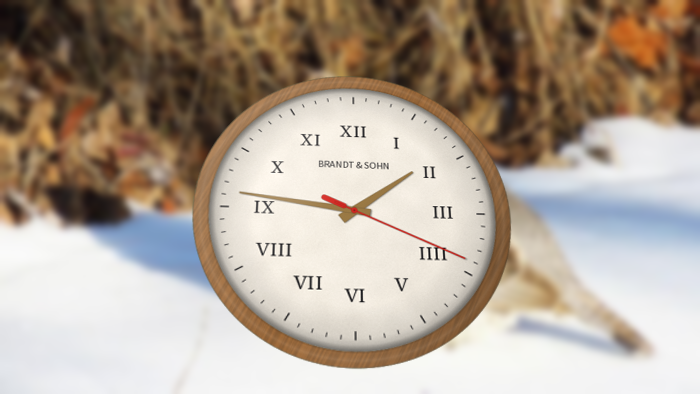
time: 1:46:19
